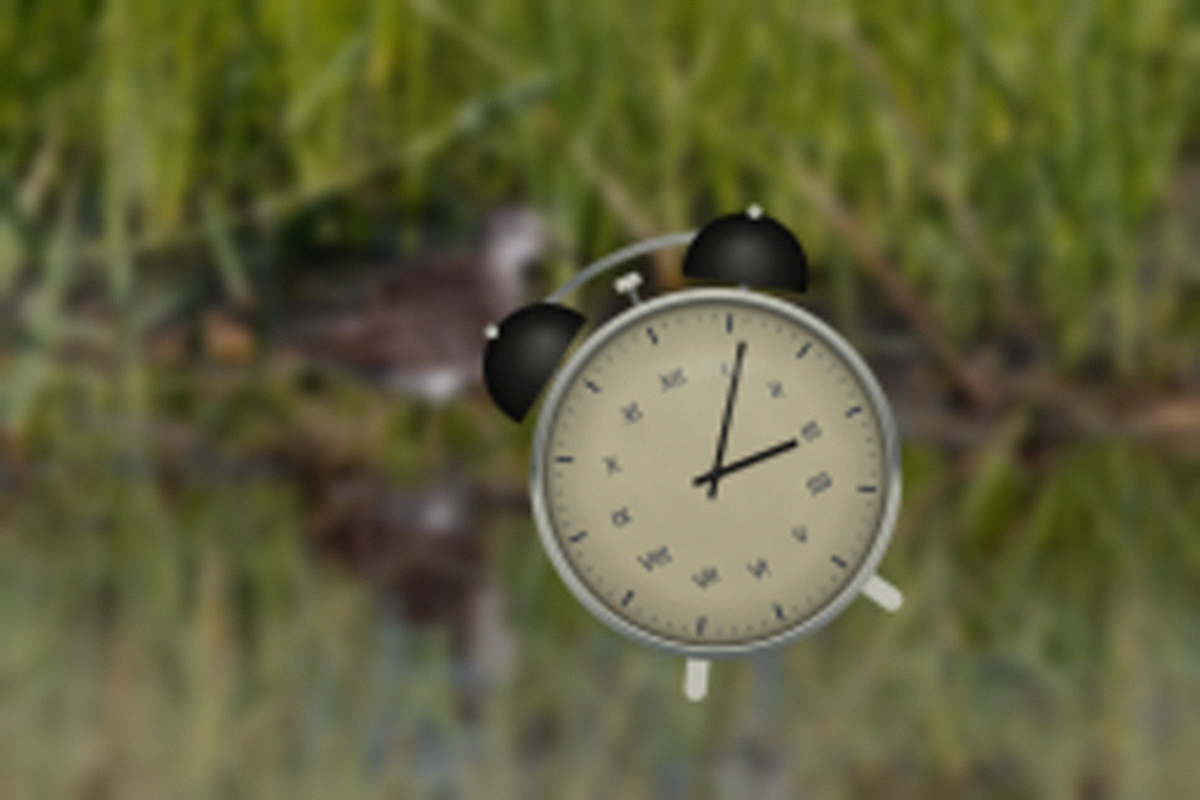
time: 3:06
